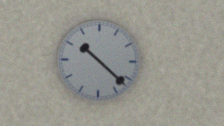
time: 10:22
